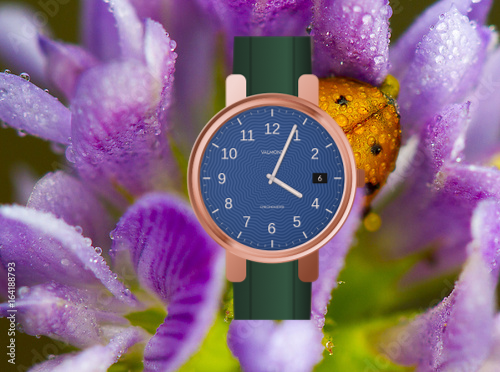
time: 4:04
